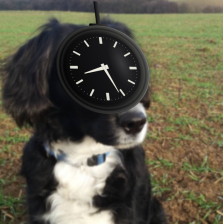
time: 8:26
